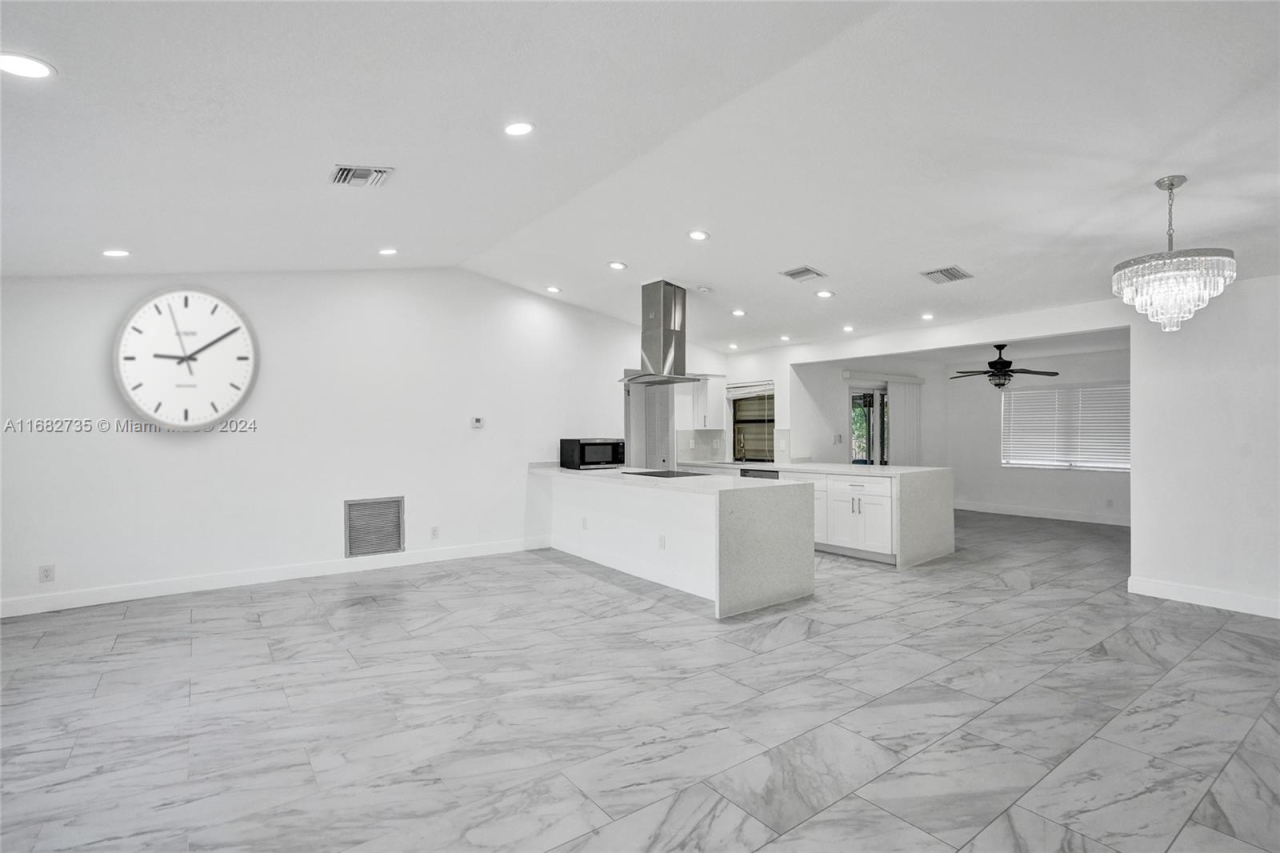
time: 9:09:57
